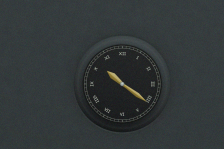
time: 10:21
